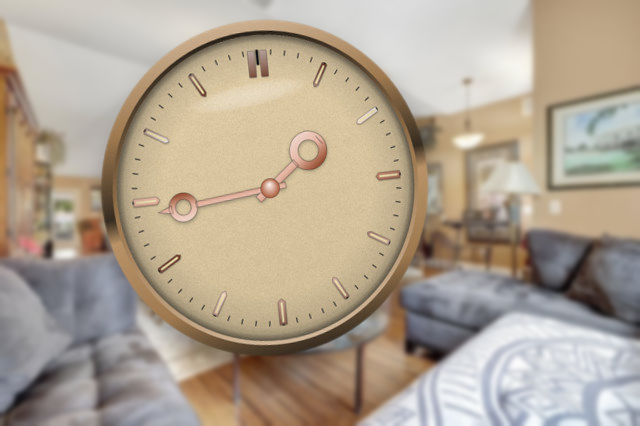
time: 1:44
